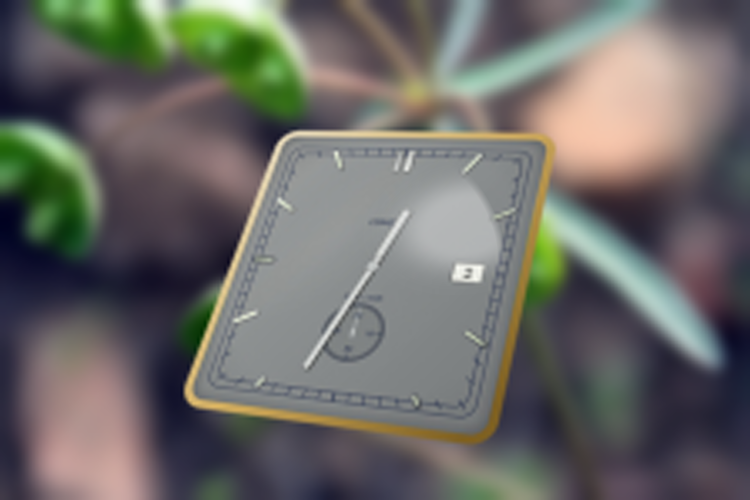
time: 12:33
